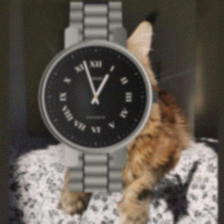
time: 12:57
